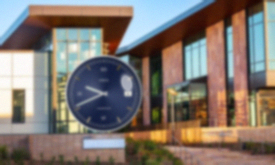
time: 9:41
